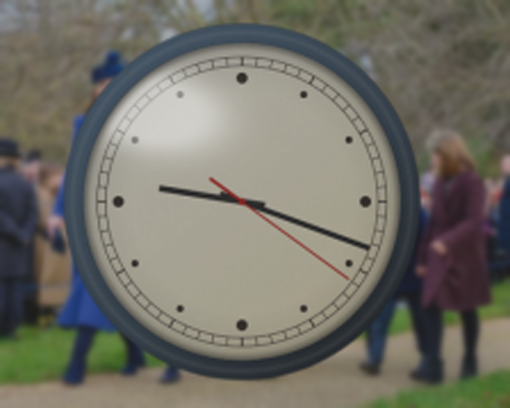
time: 9:18:21
